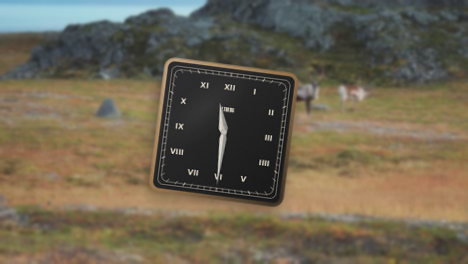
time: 11:30
